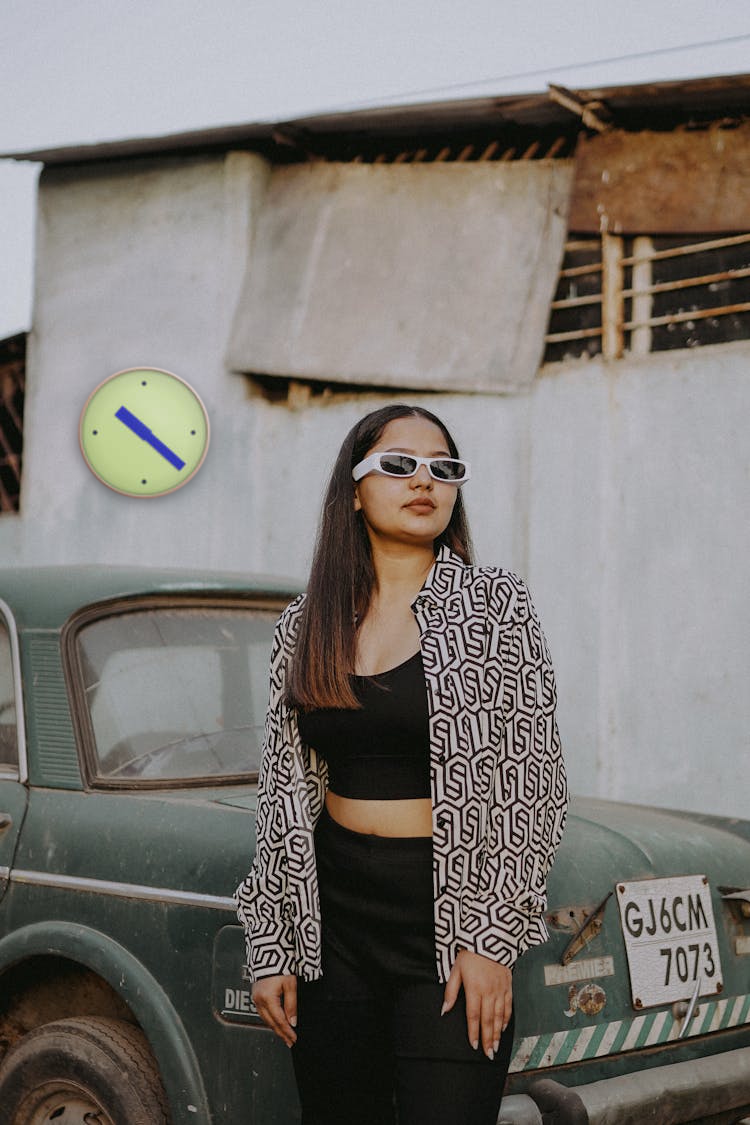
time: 10:22
